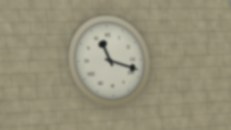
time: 11:18
